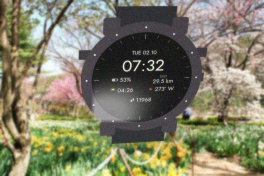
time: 7:32
